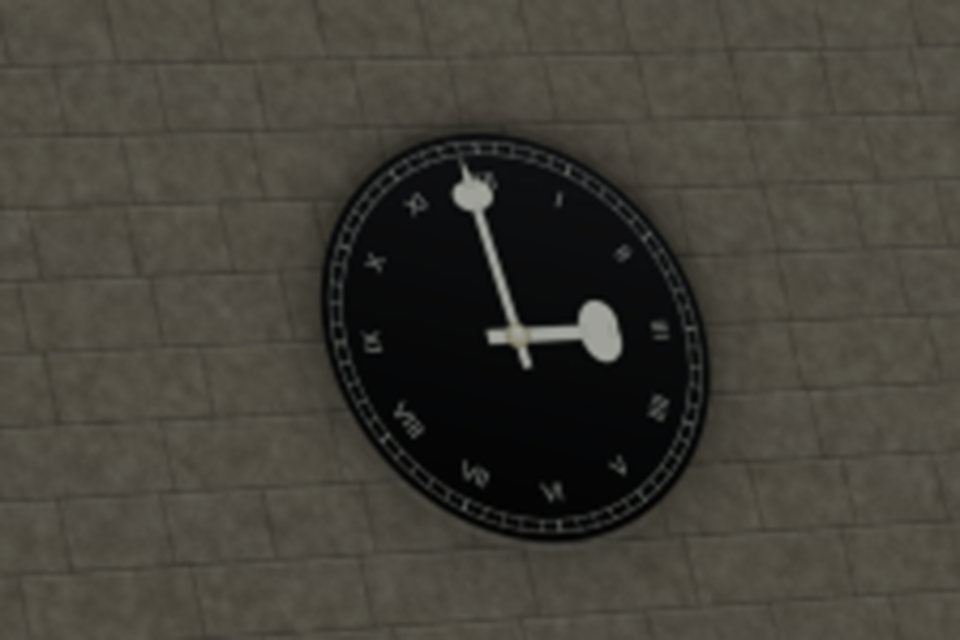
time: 2:59
